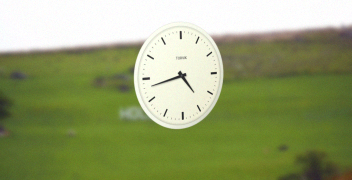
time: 4:43
